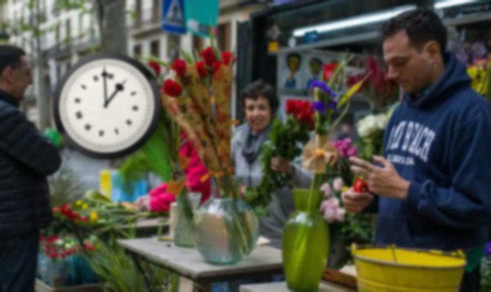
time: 12:58
